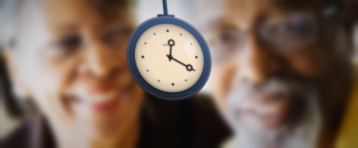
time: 12:20
